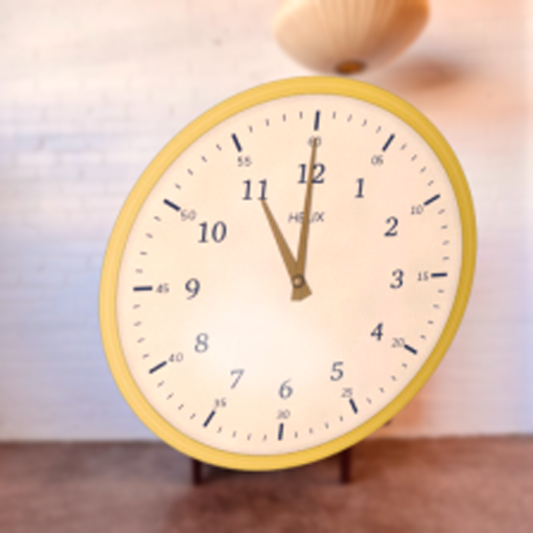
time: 11:00
